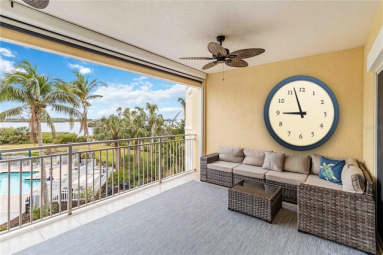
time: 8:57
